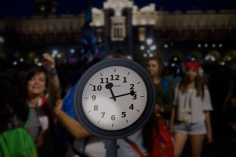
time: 11:13
